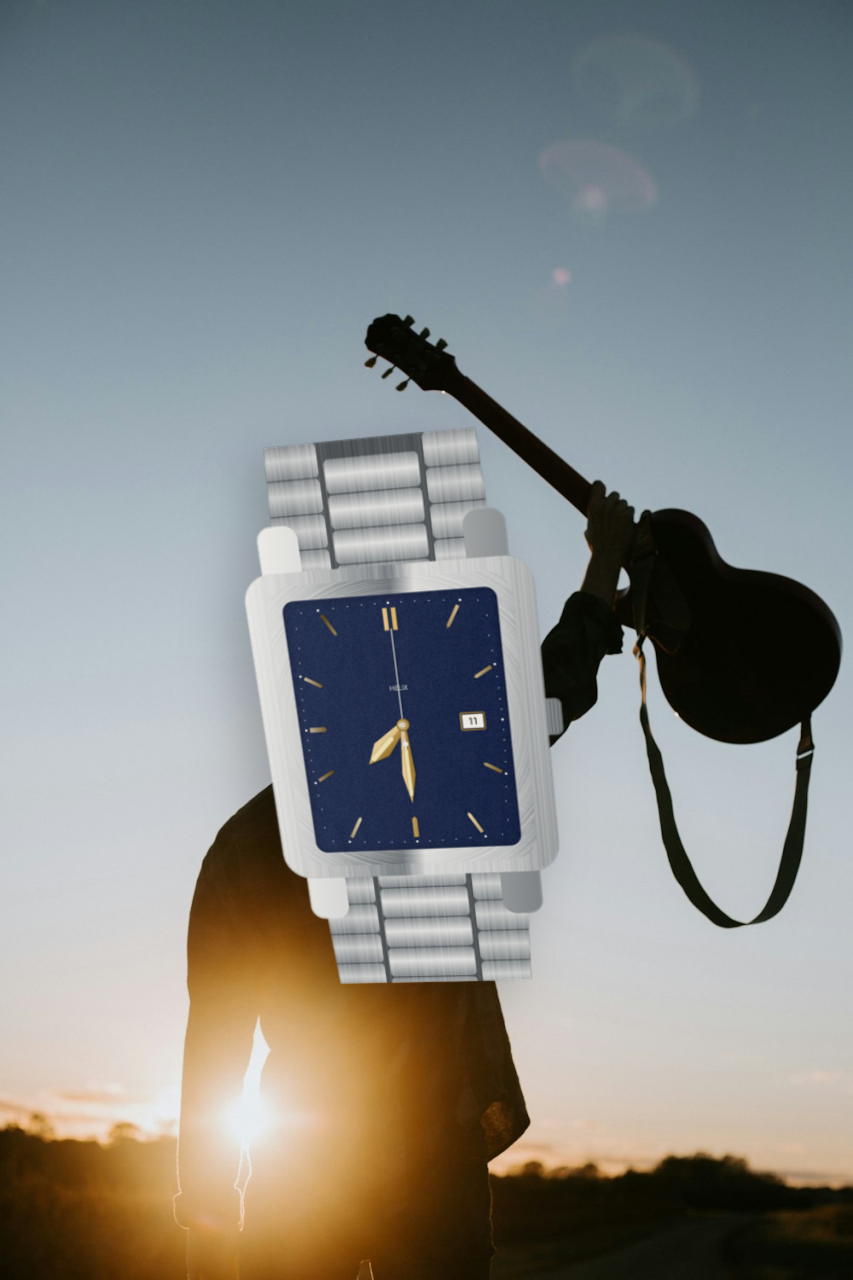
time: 7:30:00
